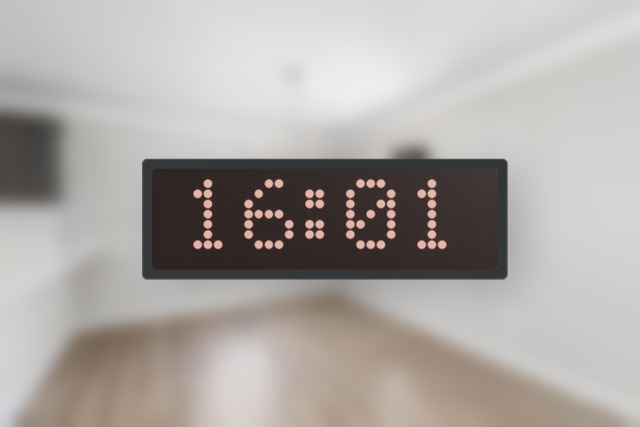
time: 16:01
